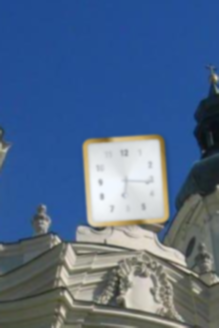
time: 6:16
